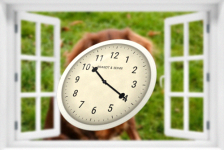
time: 10:20
